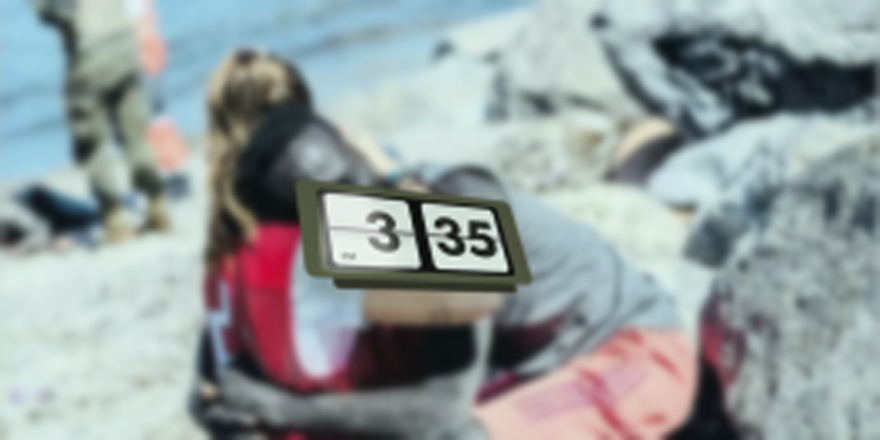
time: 3:35
